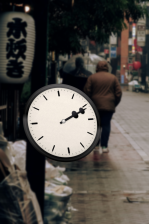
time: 2:11
